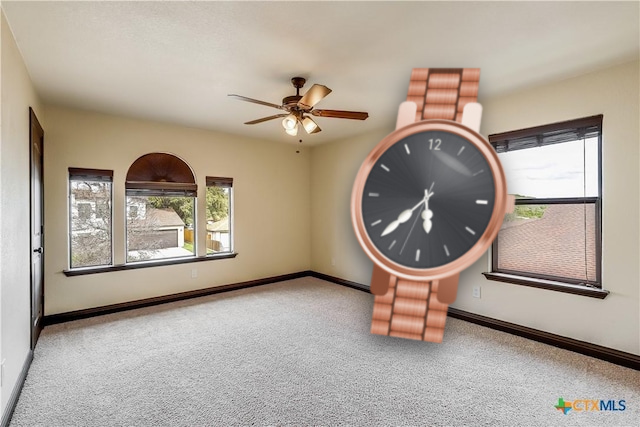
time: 5:37:33
